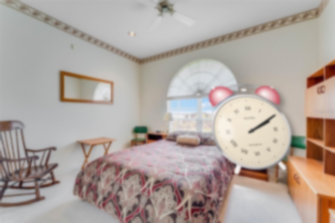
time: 2:10
